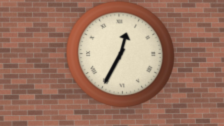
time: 12:35
